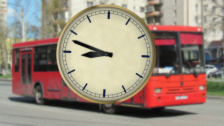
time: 8:48
